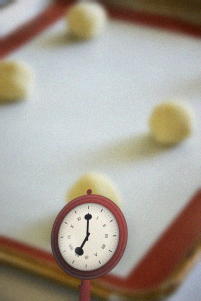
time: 7:00
